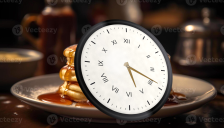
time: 5:19
